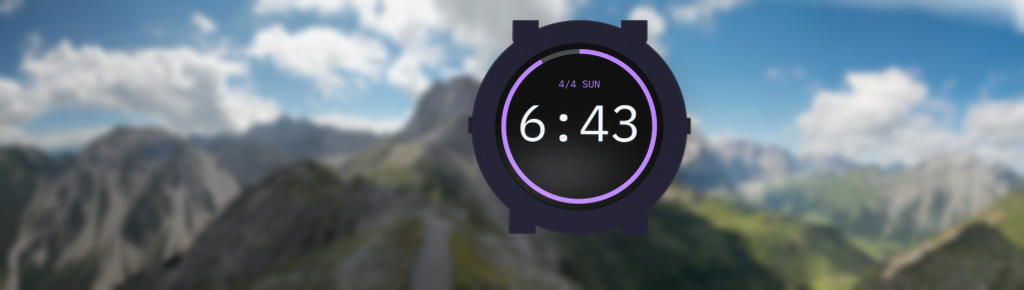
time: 6:43
